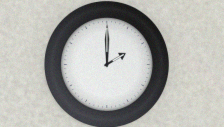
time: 2:00
